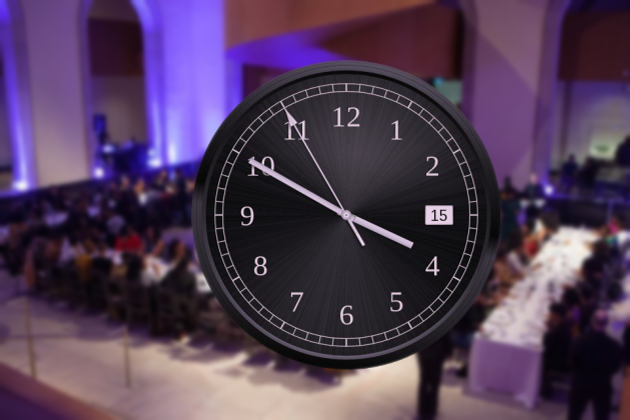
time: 3:49:55
